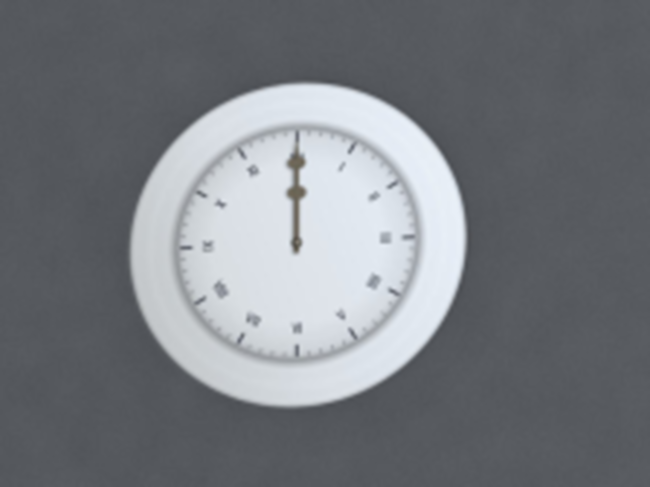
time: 12:00
